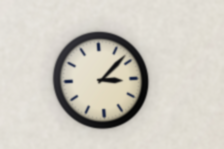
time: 3:08
